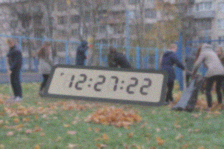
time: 12:27:22
